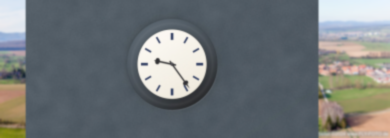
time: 9:24
